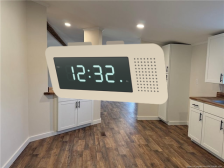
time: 12:32
